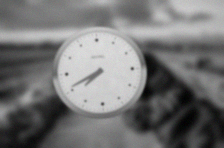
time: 7:41
